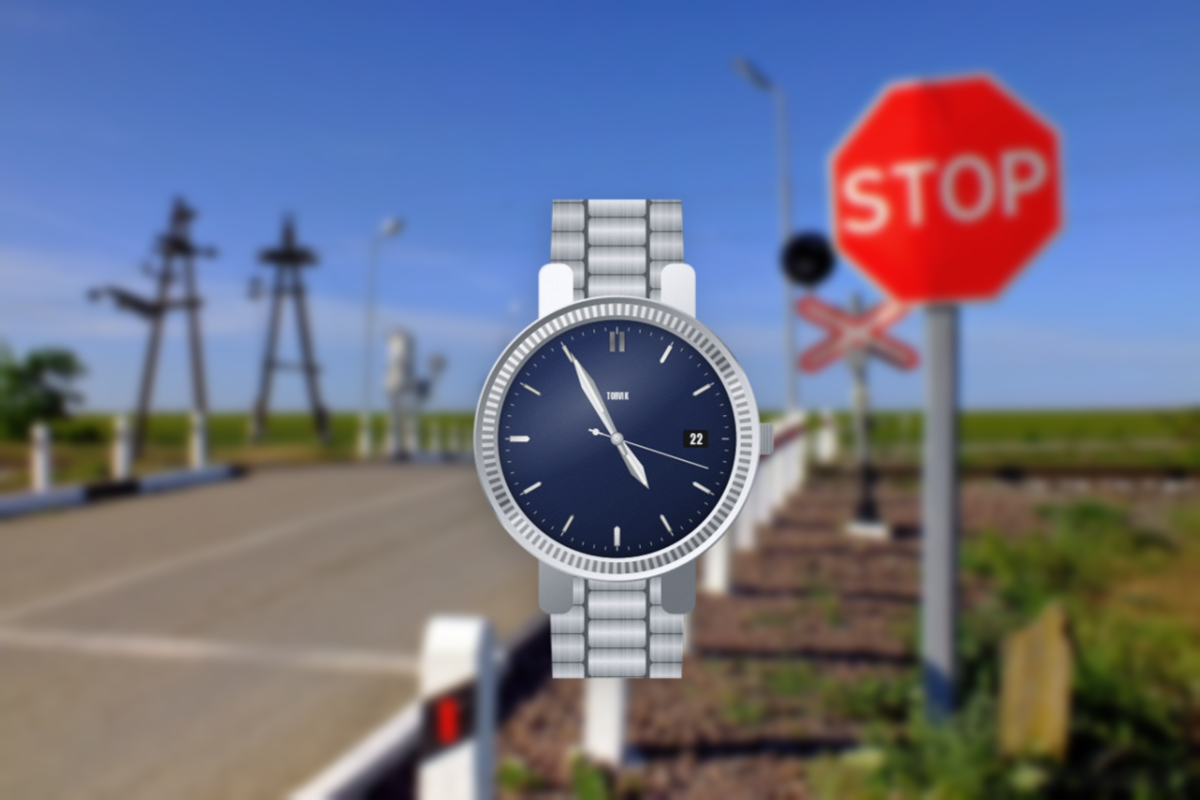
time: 4:55:18
